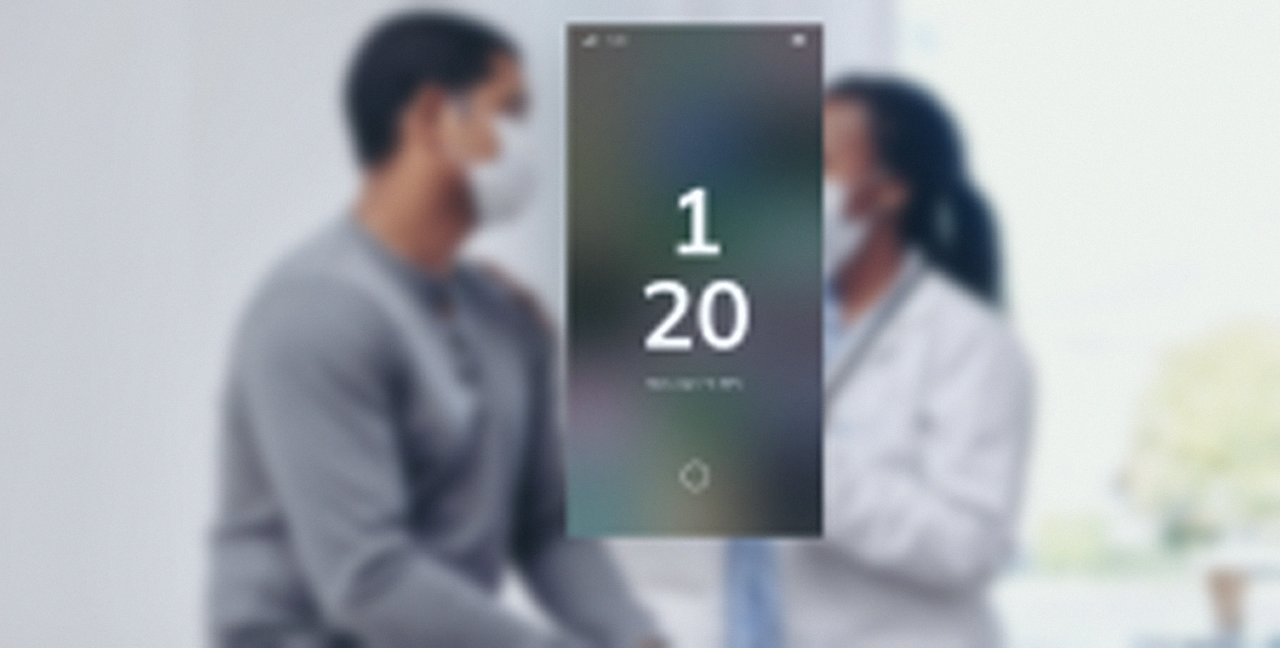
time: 1:20
